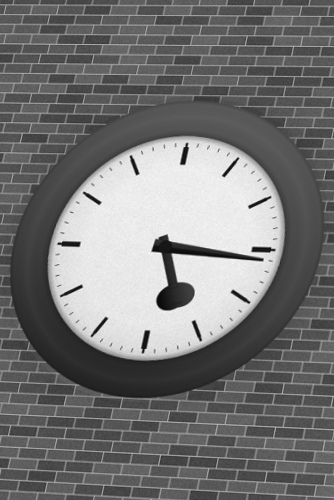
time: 5:16
